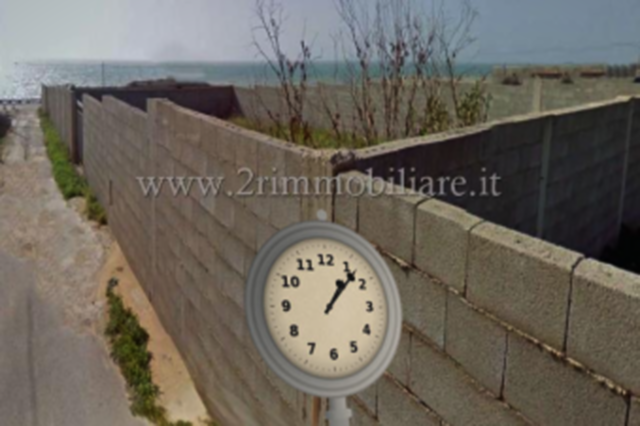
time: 1:07
